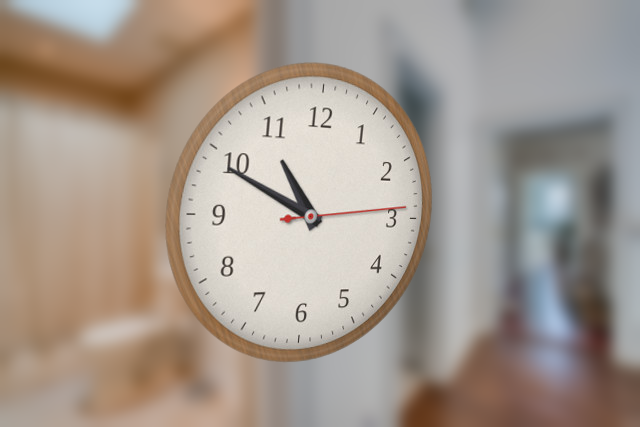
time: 10:49:14
